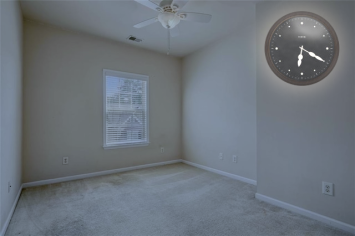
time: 6:20
